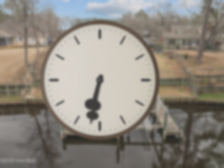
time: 6:32
